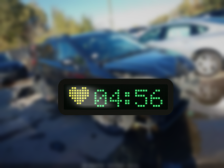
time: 4:56
